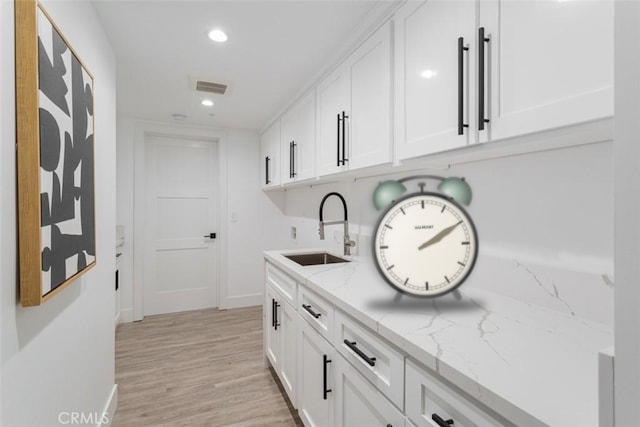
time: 2:10
